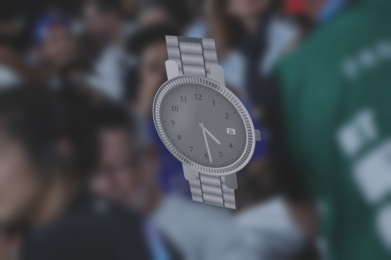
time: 4:29
